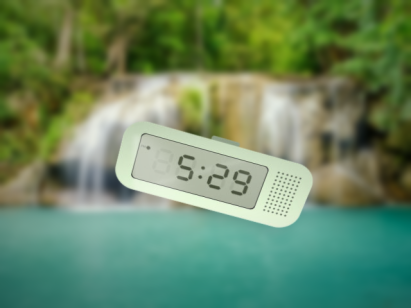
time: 5:29
